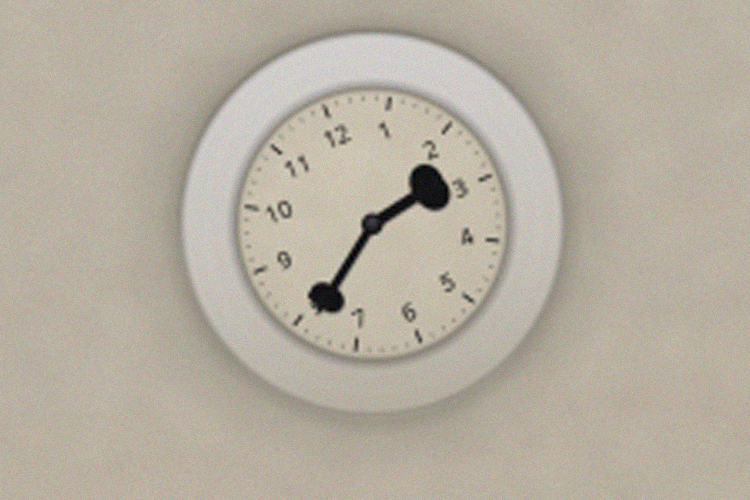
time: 2:39
